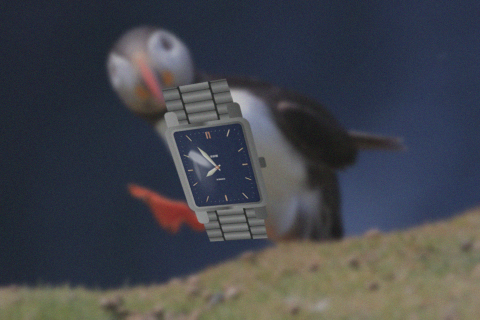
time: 7:55
